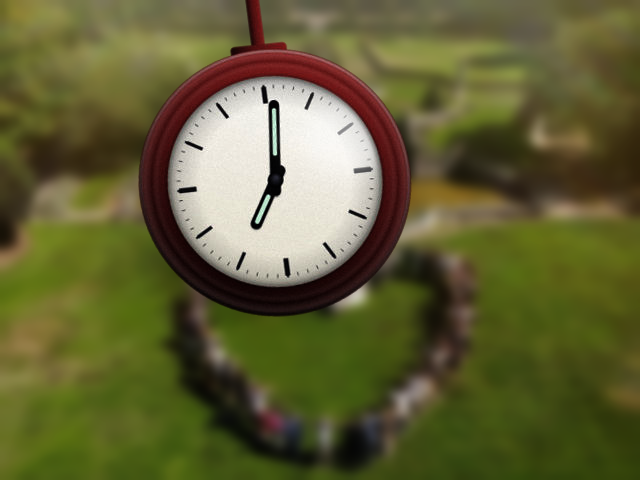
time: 7:01
